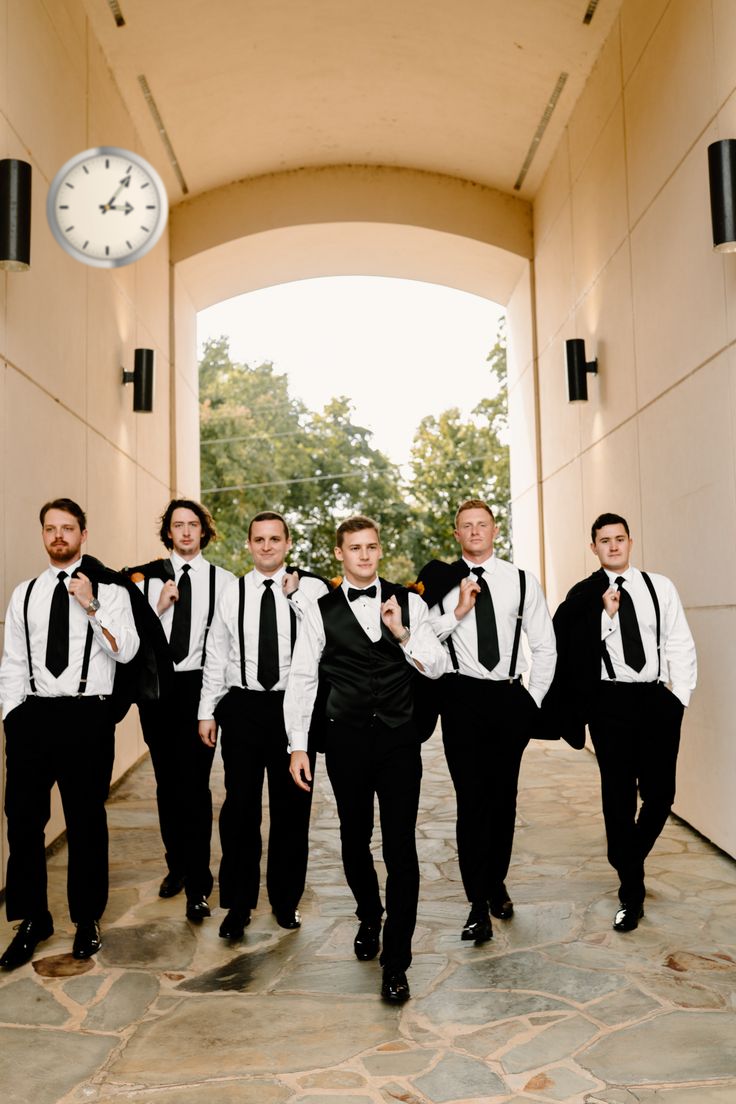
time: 3:06
